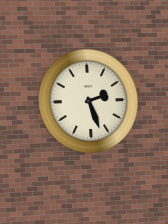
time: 2:27
